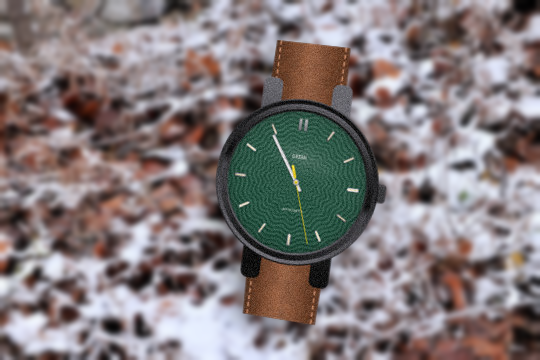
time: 10:54:27
